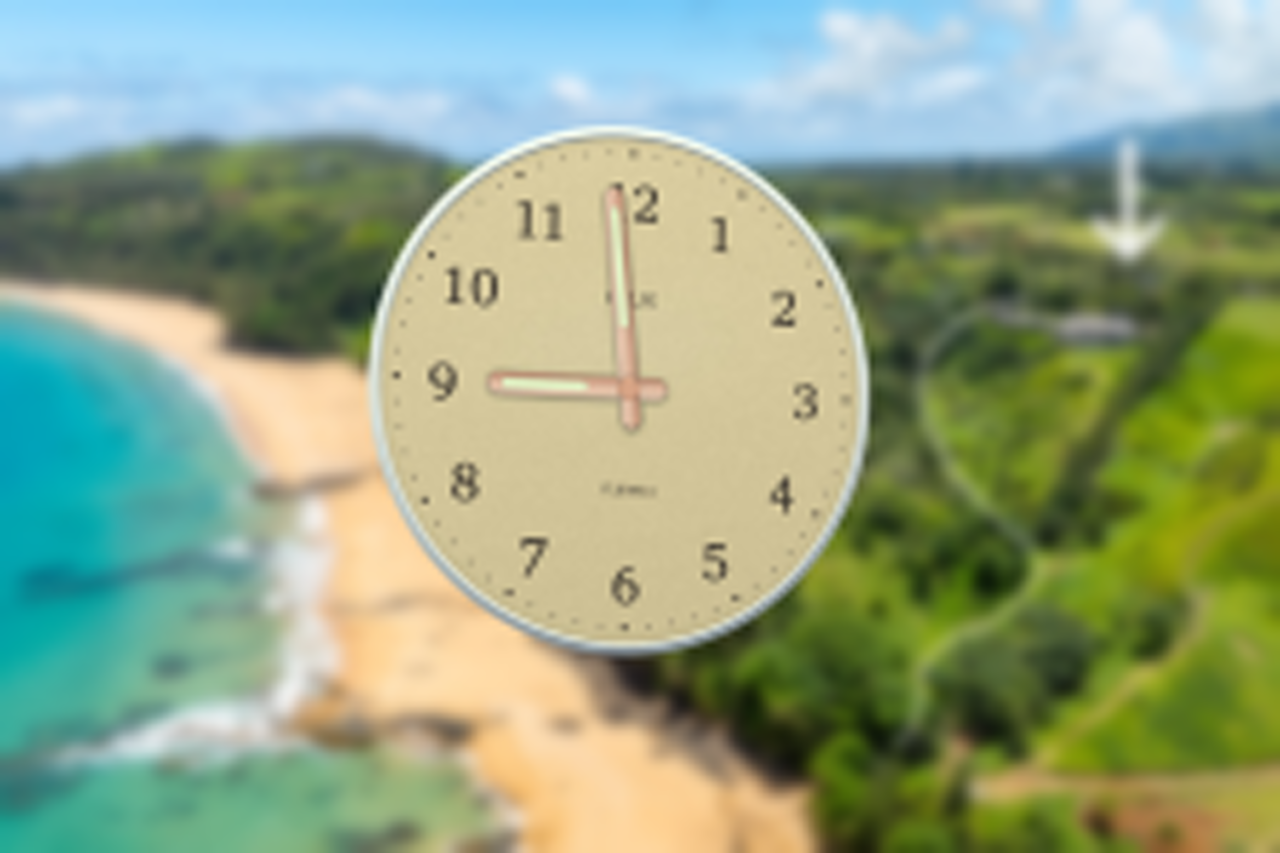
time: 8:59
